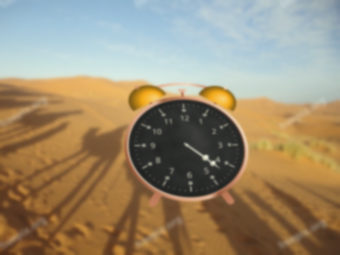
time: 4:22
